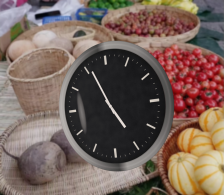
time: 4:56
